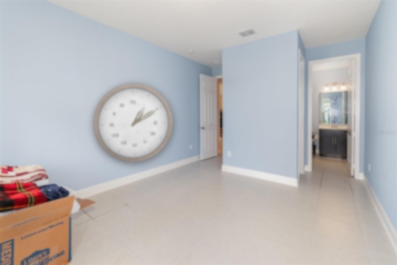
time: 1:10
